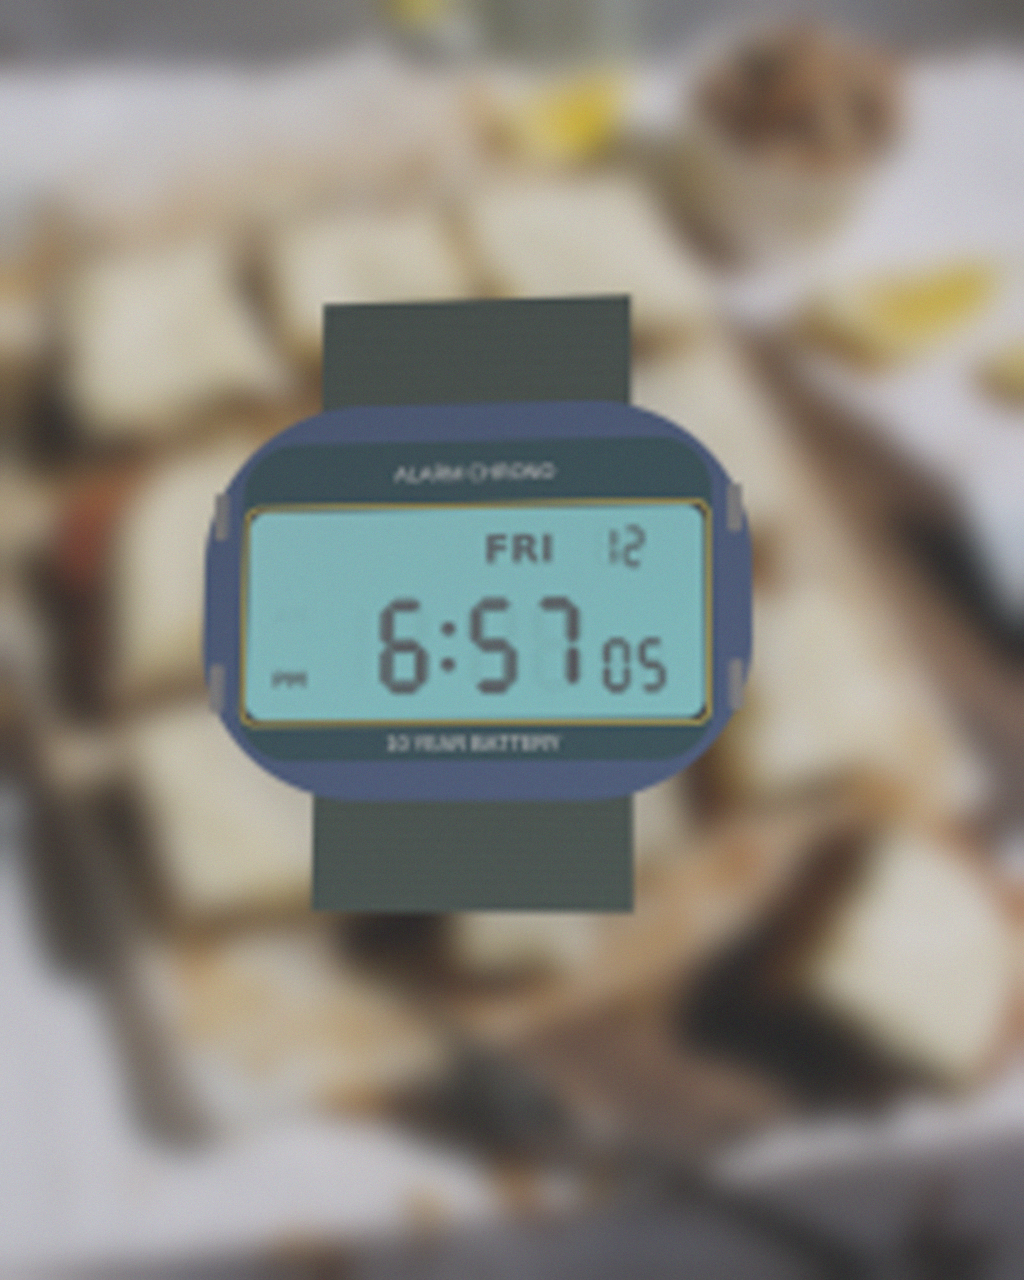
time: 6:57:05
